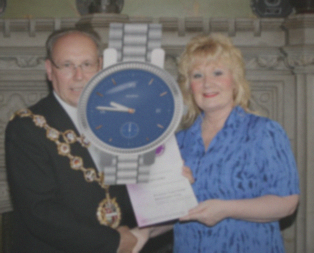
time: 9:46
